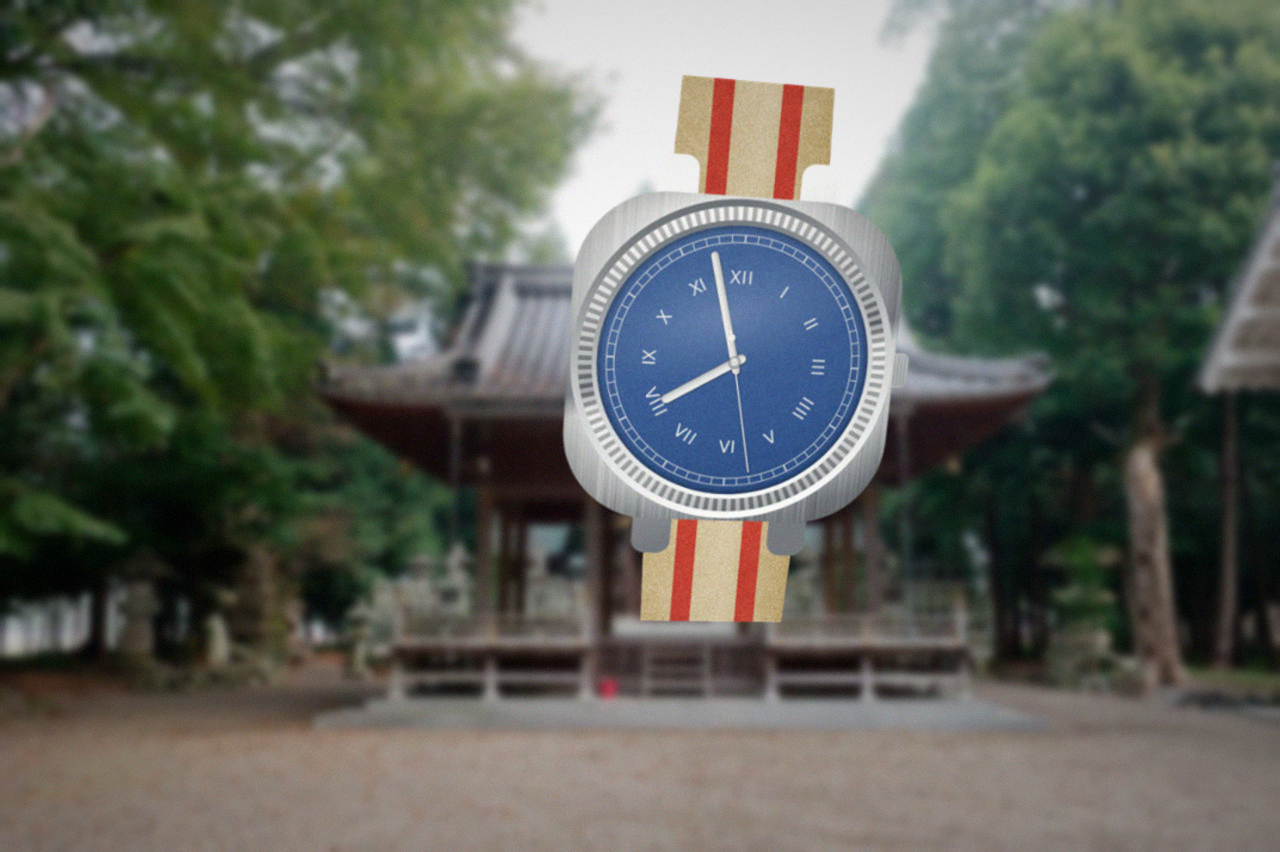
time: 7:57:28
